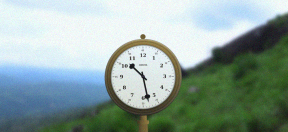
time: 10:28
